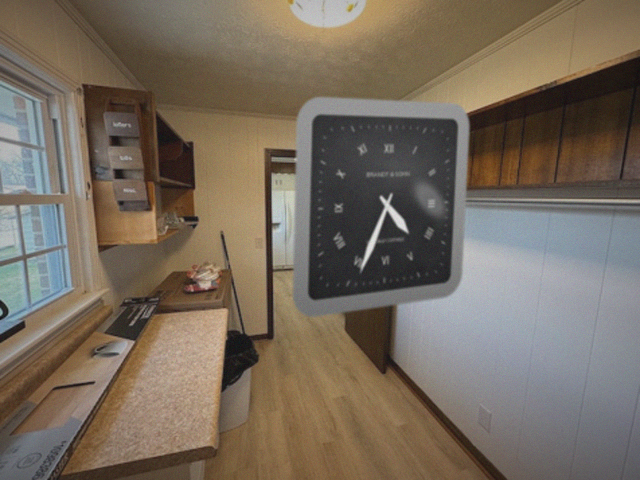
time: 4:34
